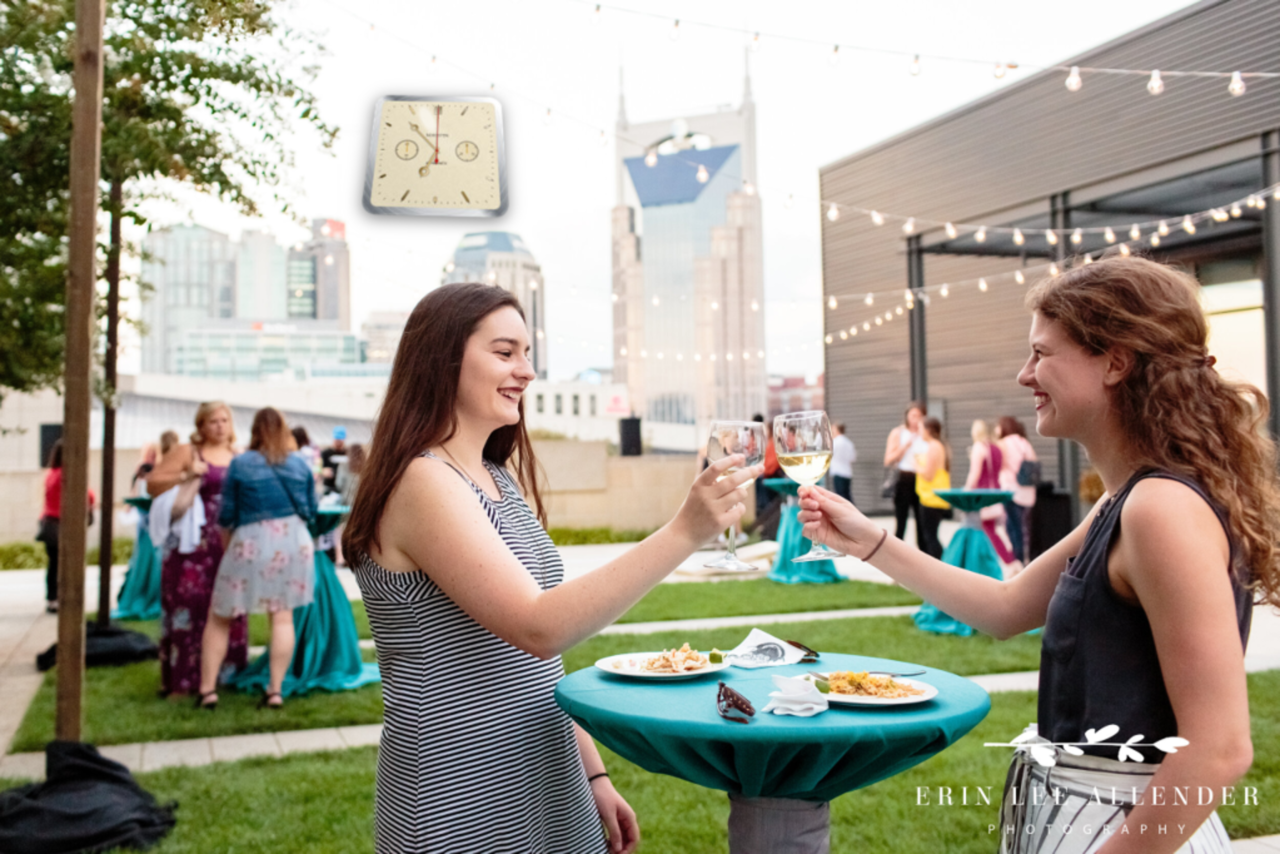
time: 6:53
